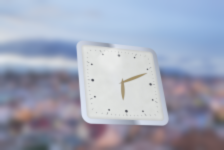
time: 6:11
